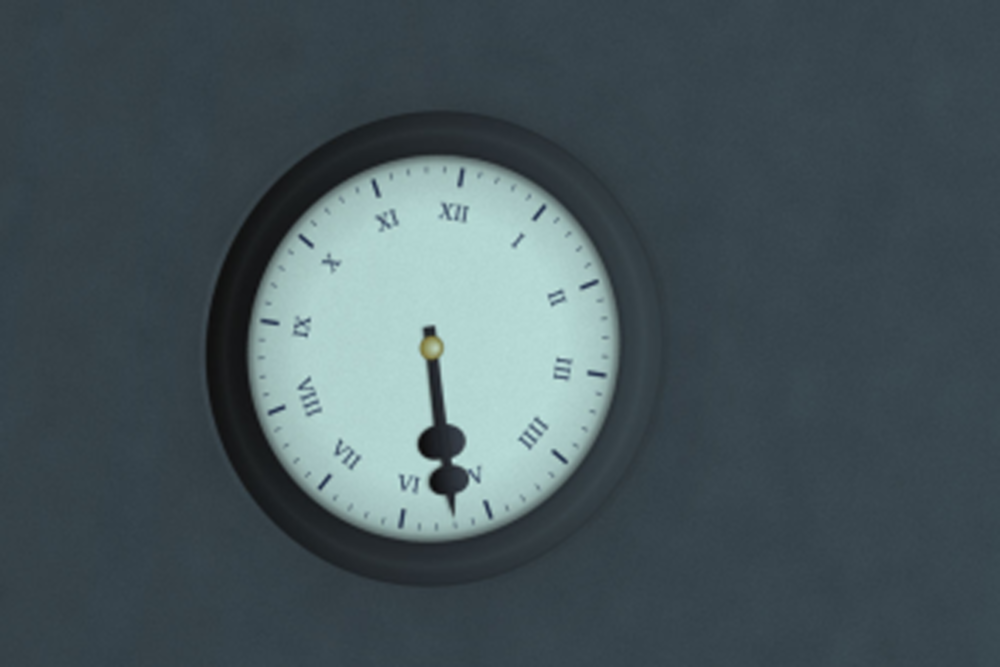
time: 5:27
